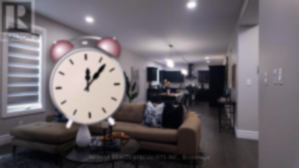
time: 12:07
